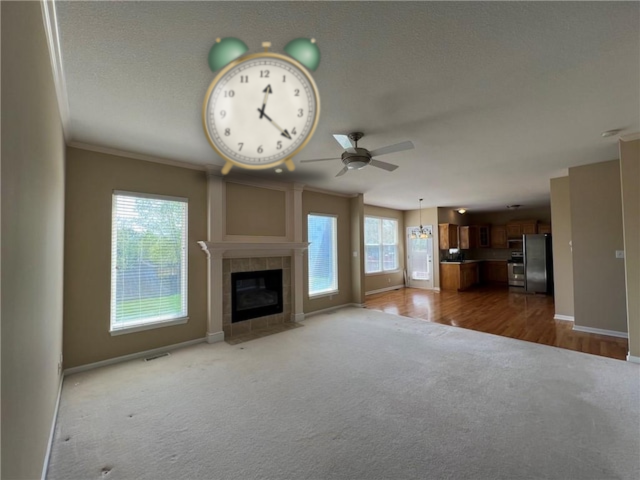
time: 12:22
